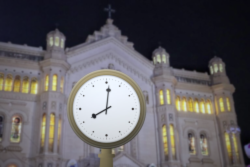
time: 8:01
